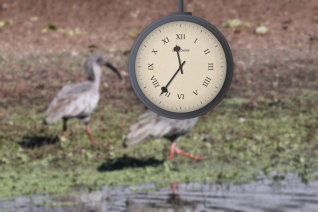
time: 11:36
